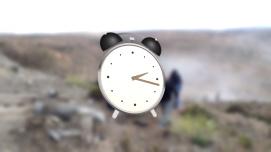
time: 2:17
